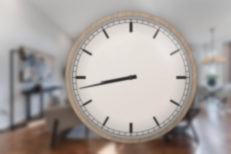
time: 8:43
